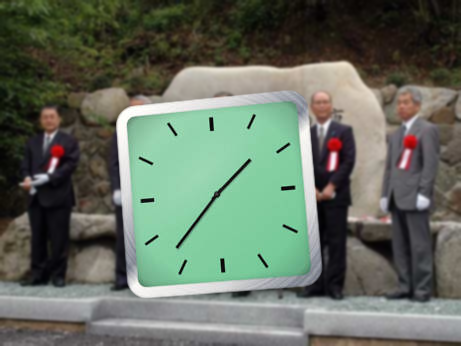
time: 1:37
